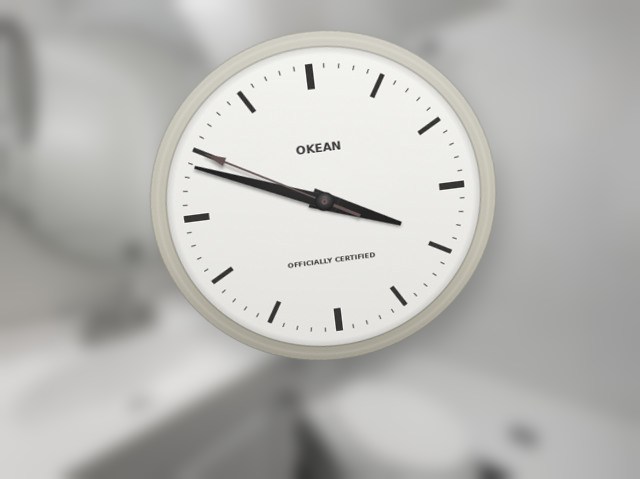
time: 3:48:50
